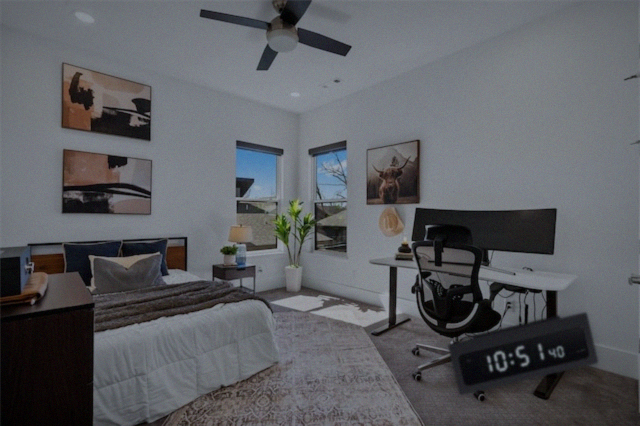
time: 10:51:40
